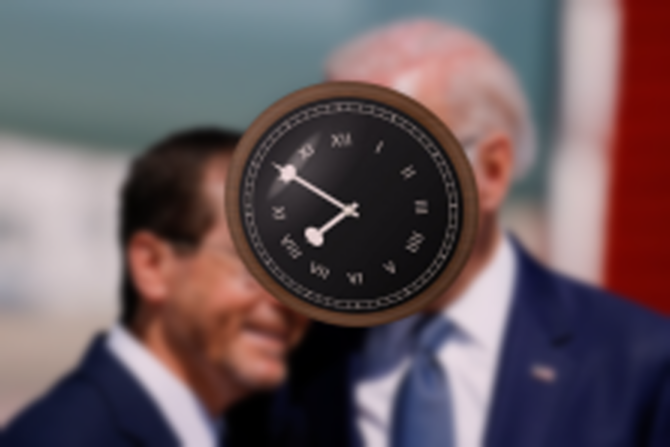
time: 7:51
